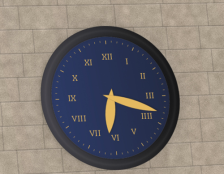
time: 6:18
